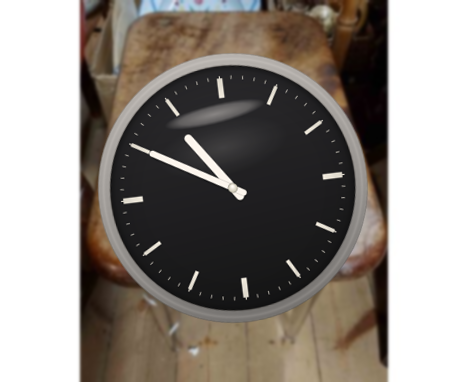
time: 10:50
